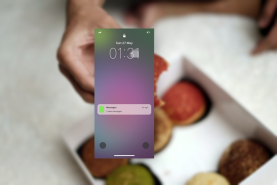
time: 1:31
